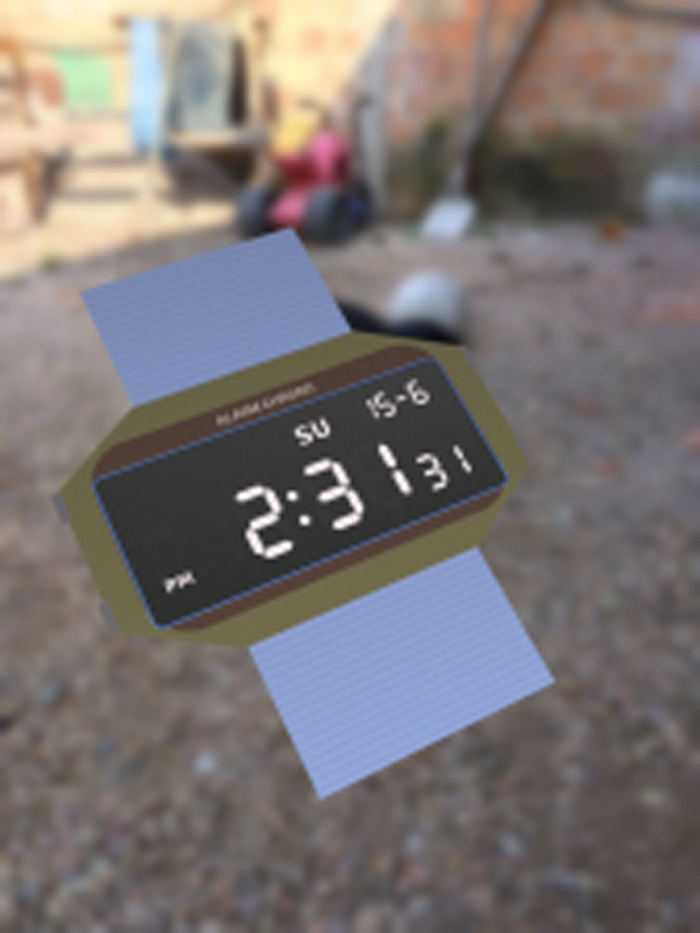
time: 2:31:31
